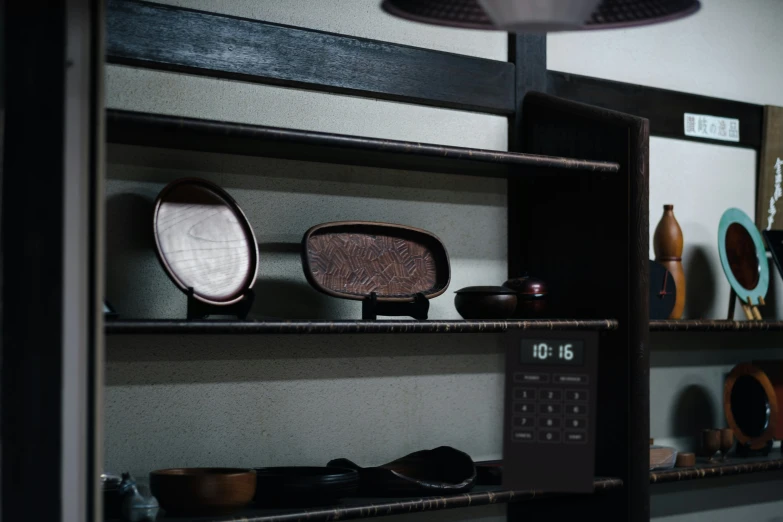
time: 10:16
